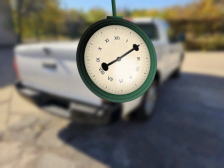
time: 8:10
